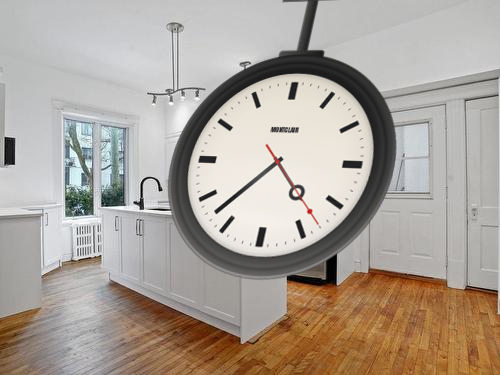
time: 4:37:23
